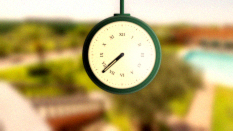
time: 7:38
